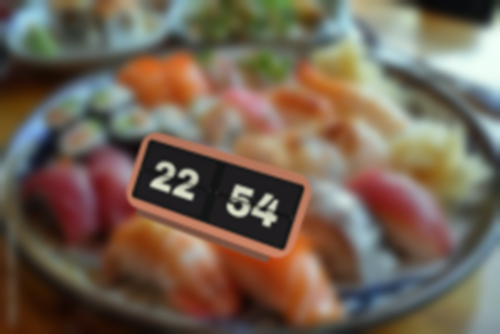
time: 22:54
